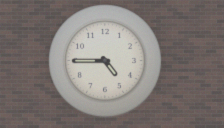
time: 4:45
